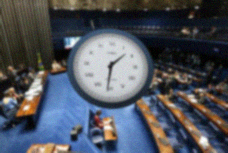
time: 1:31
